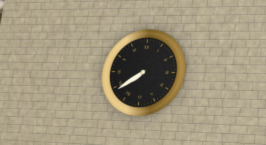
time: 7:39
